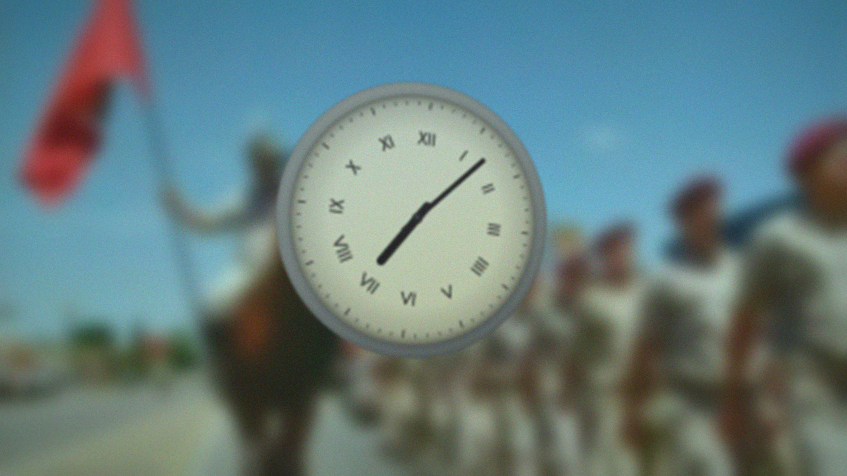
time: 7:07
